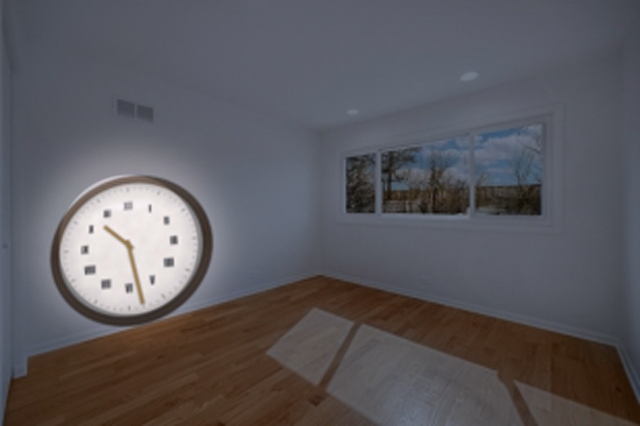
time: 10:28
